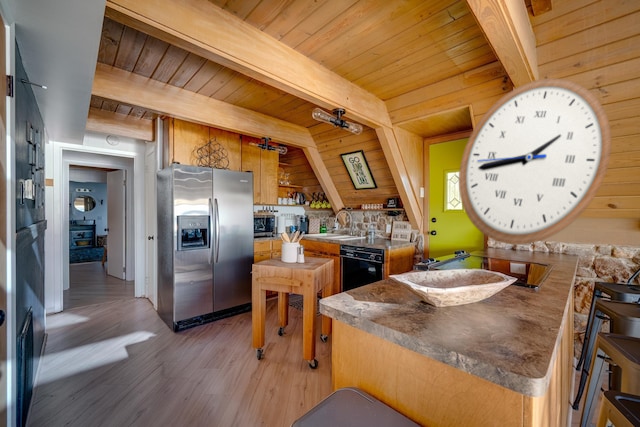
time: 1:42:44
